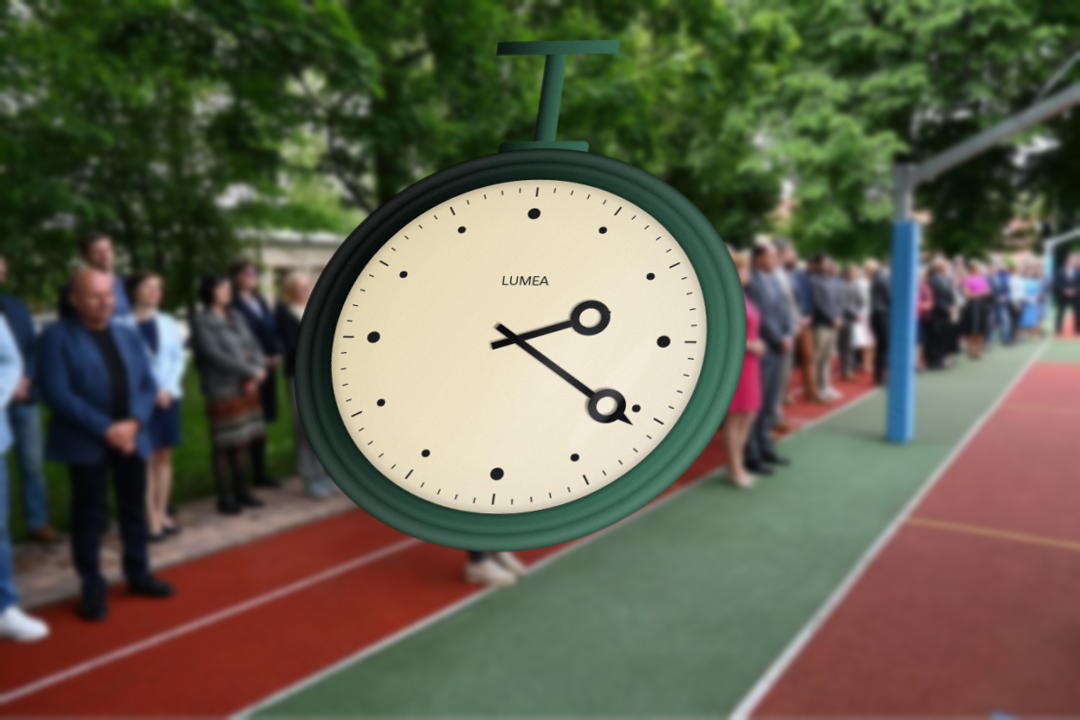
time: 2:21
